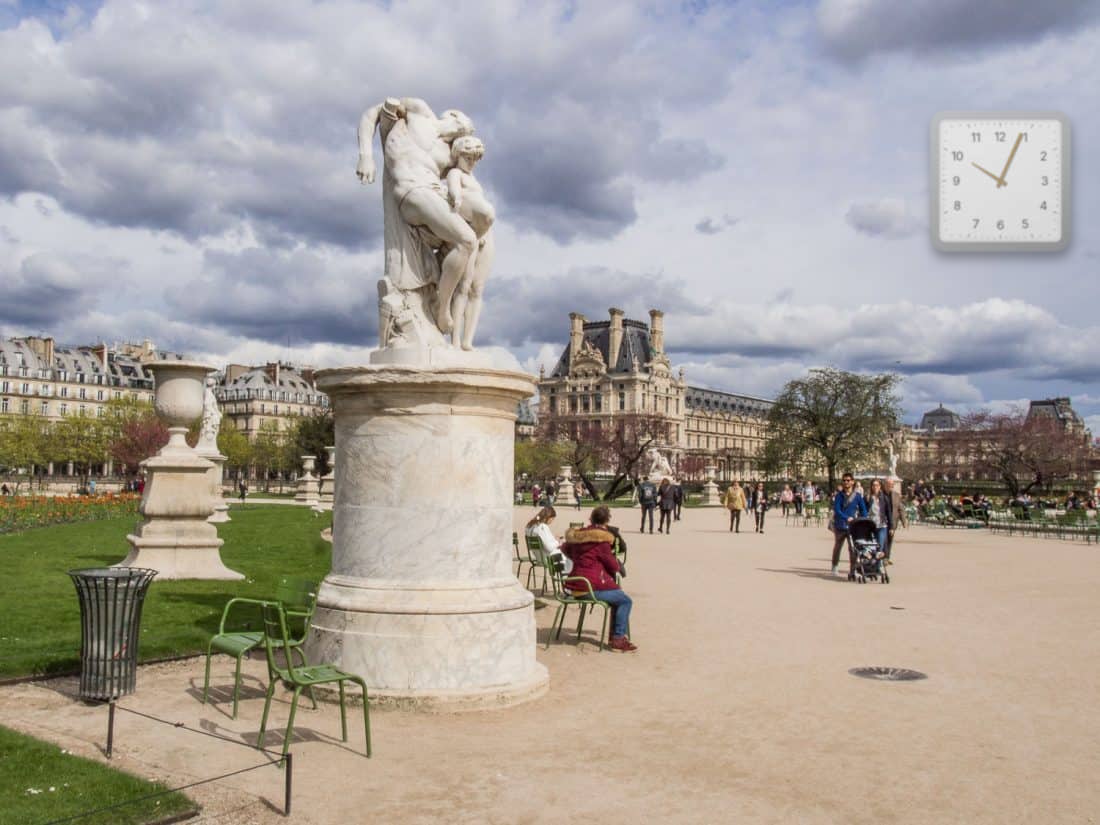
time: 10:04
